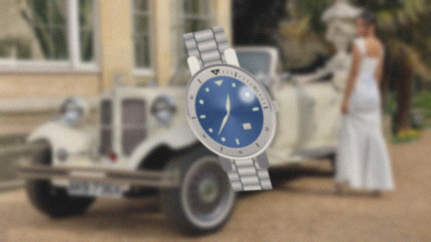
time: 12:37
